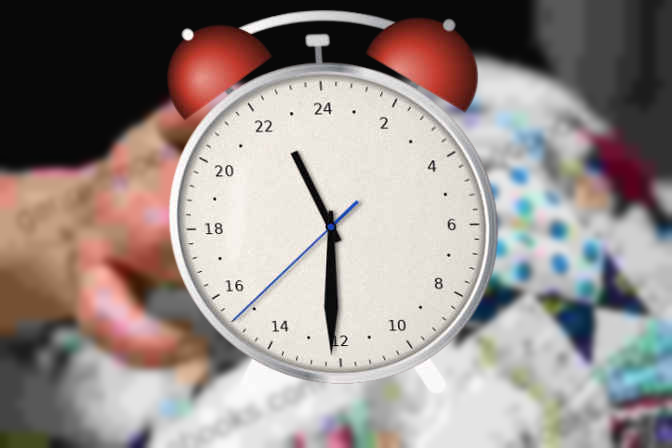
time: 22:30:38
